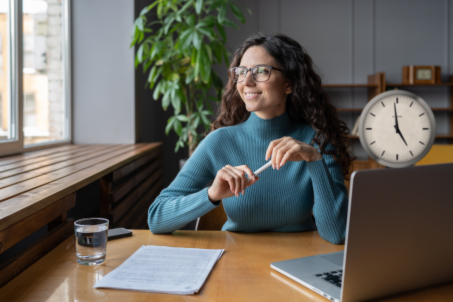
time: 4:59
